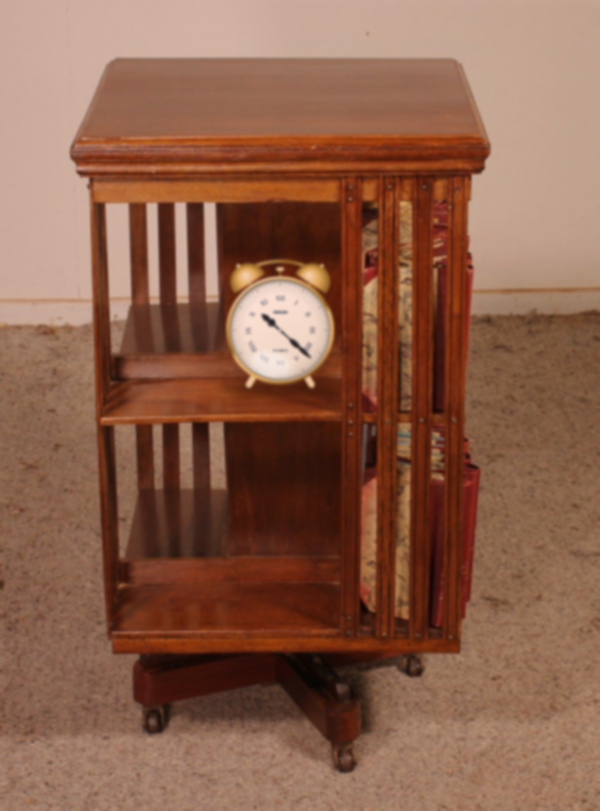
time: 10:22
